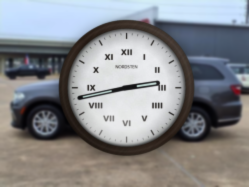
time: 2:43
